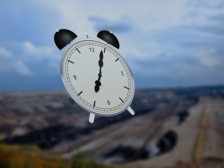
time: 7:04
